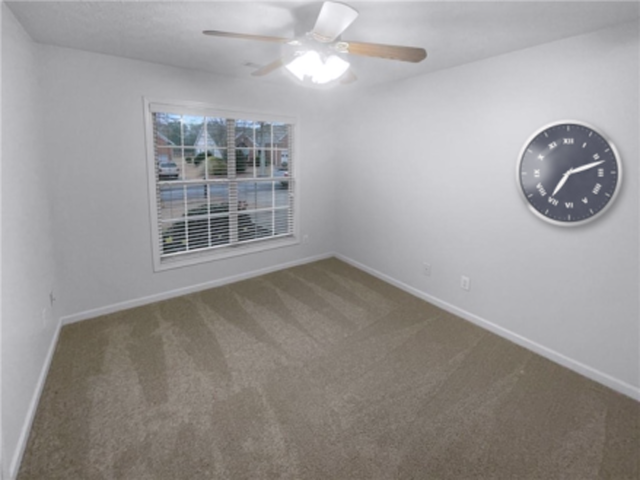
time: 7:12
